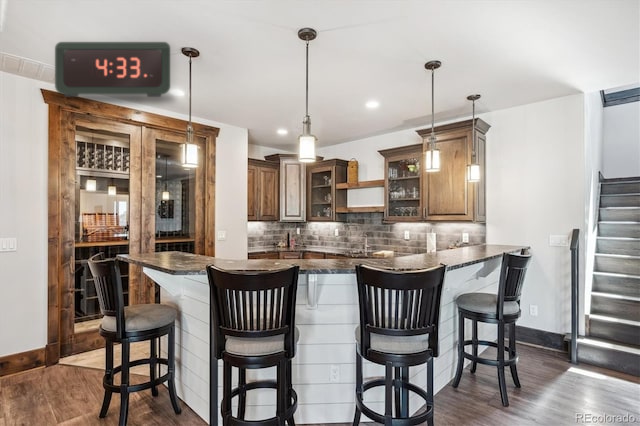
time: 4:33
